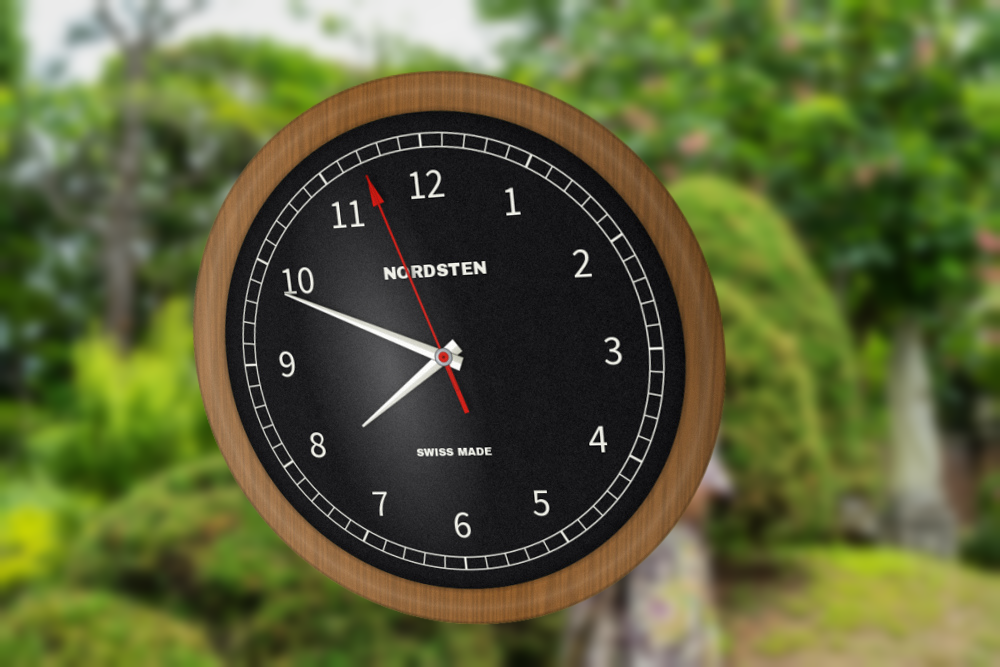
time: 7:48:57
